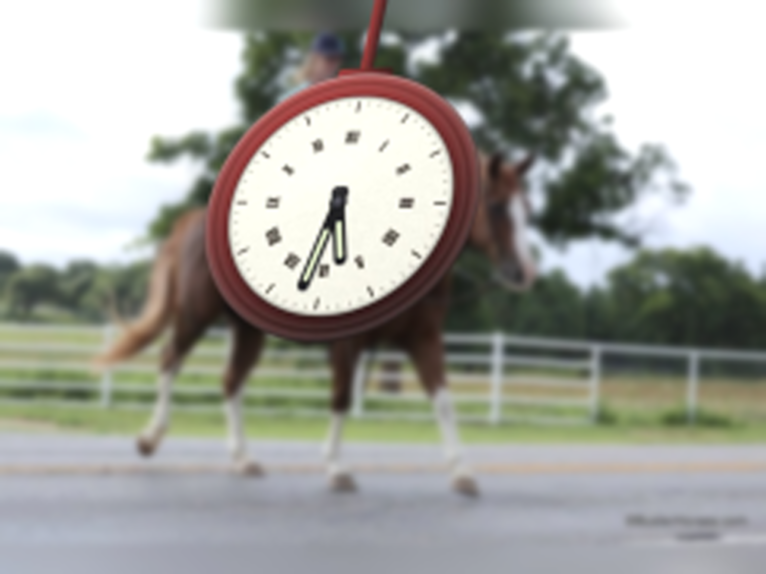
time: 5:32
